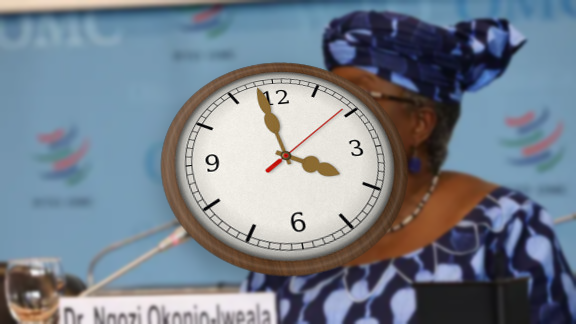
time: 3:58:09
